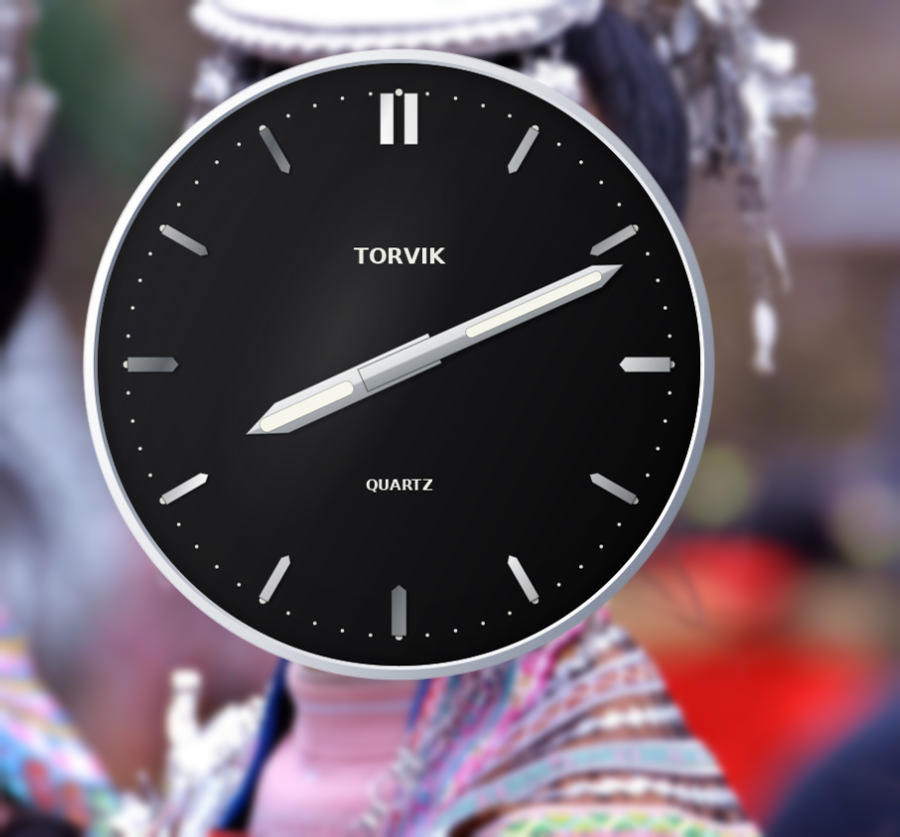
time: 8:11
